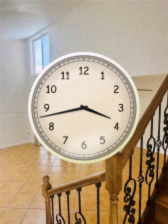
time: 3:43
